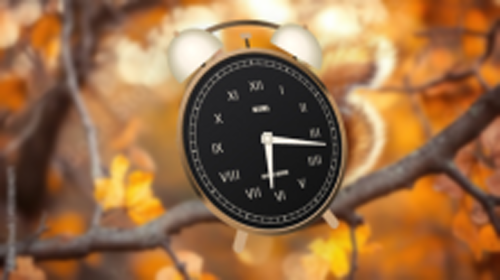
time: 6:17
